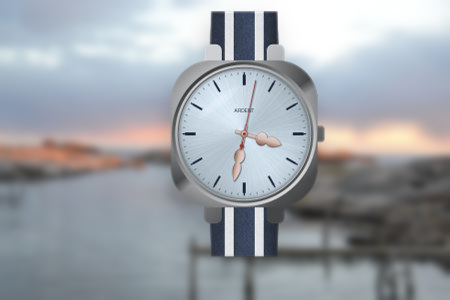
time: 3:32:02
